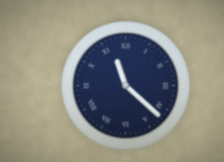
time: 11:22
